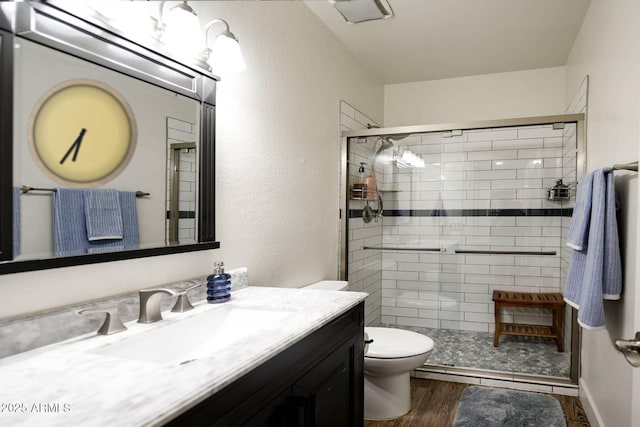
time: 6:36
